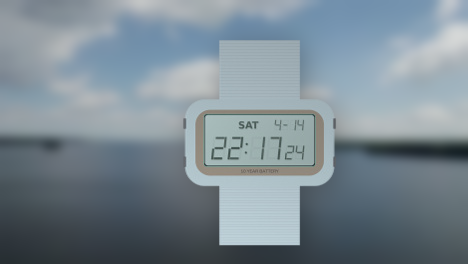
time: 22:17:24
